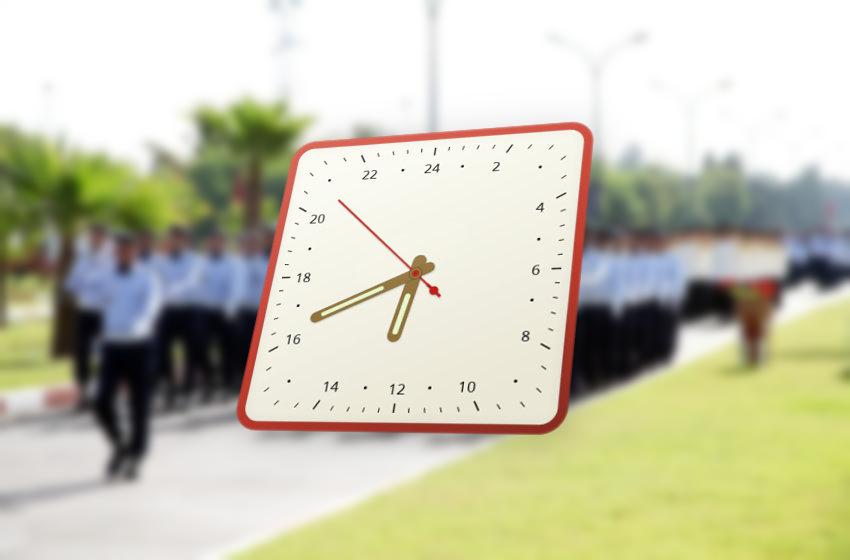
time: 12:40:52
